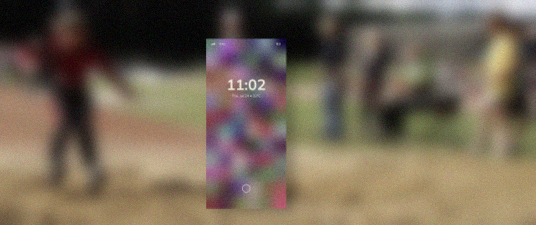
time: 11:02
